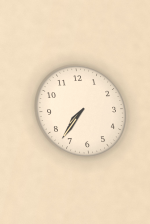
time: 7:37
